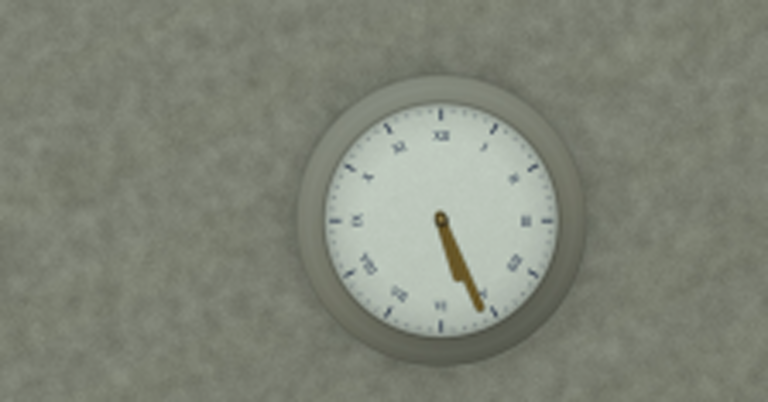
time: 5:26
